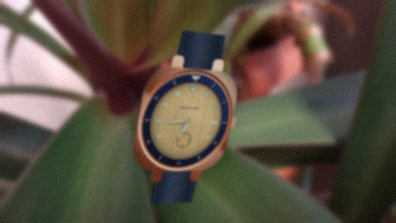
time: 6:44
